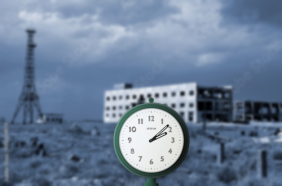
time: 2:08
